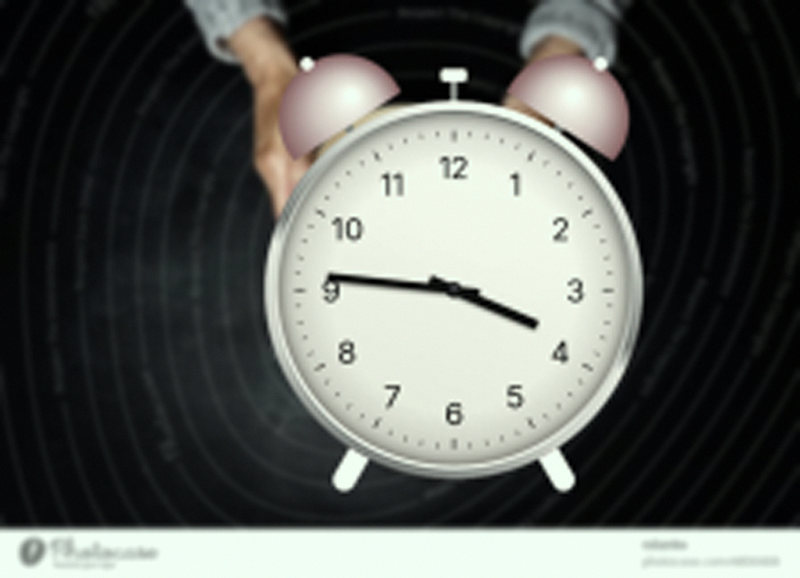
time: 3:46
